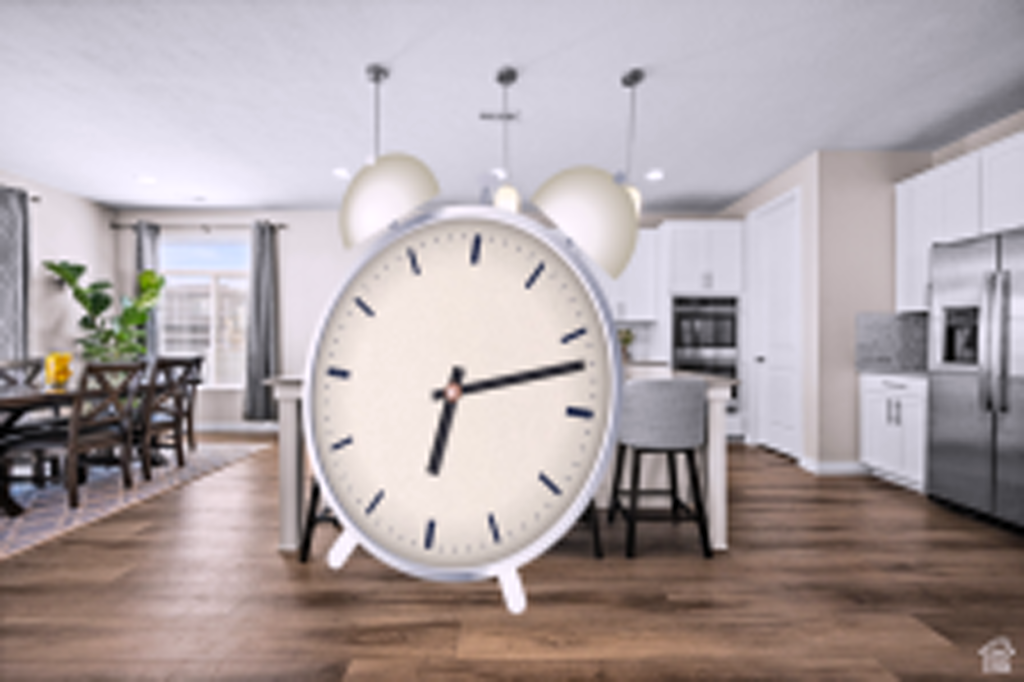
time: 6:12
